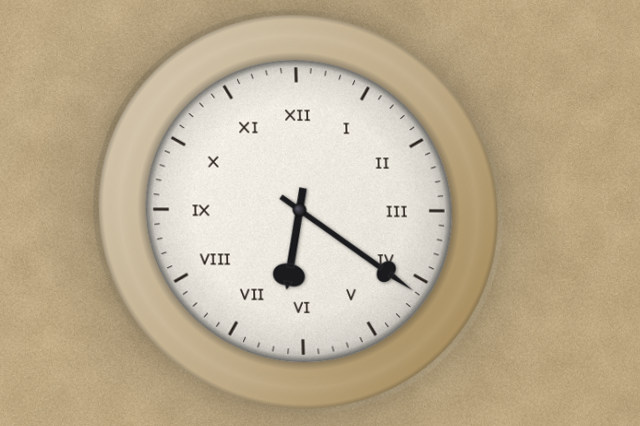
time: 6:21
